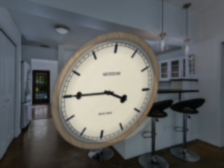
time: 3:45
